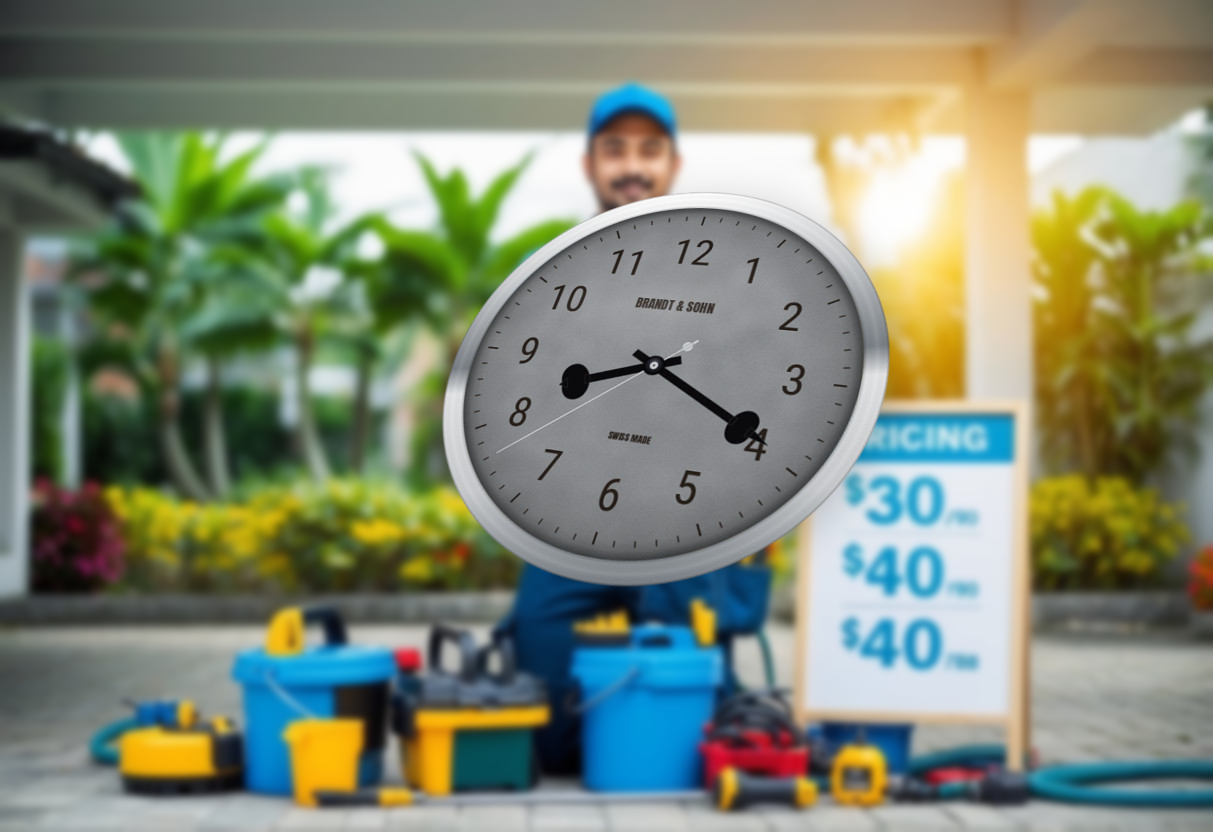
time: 8:19:38
